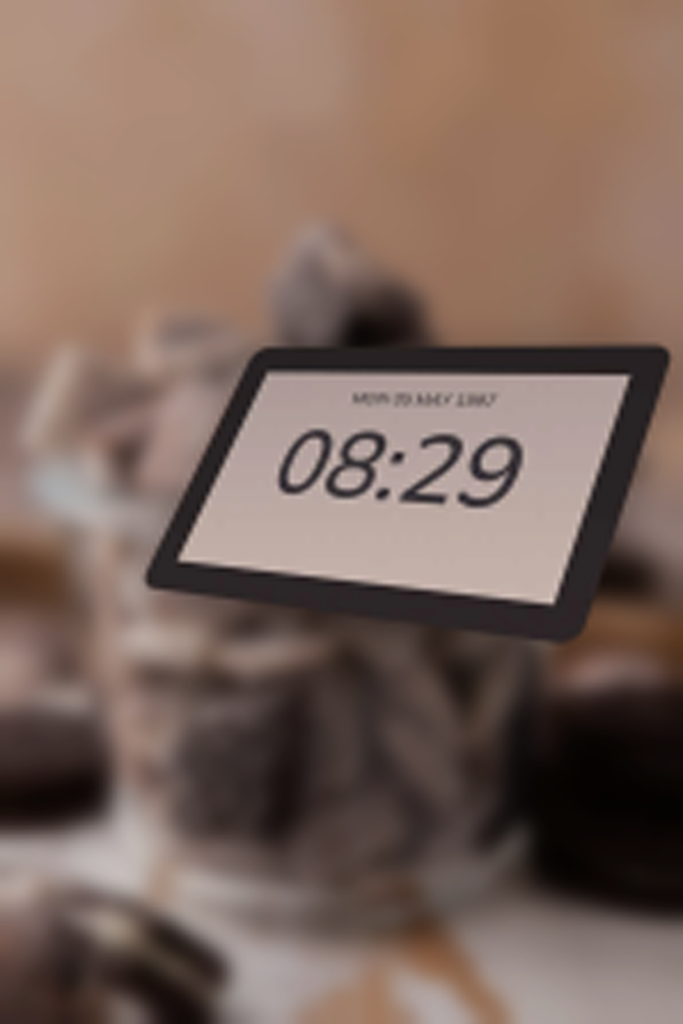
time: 8:29
